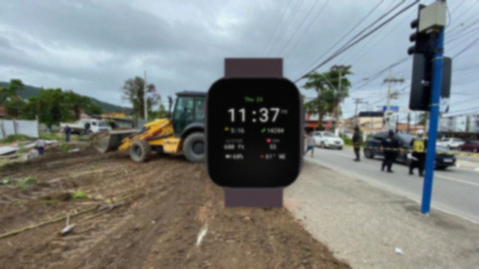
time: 11:37
